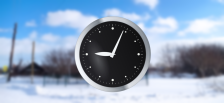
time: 9:04
